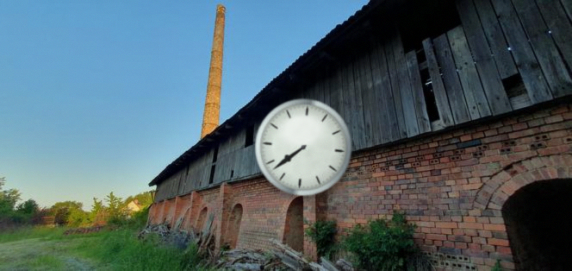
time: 7:38
